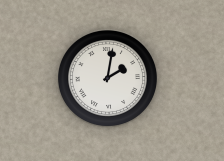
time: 2:02
